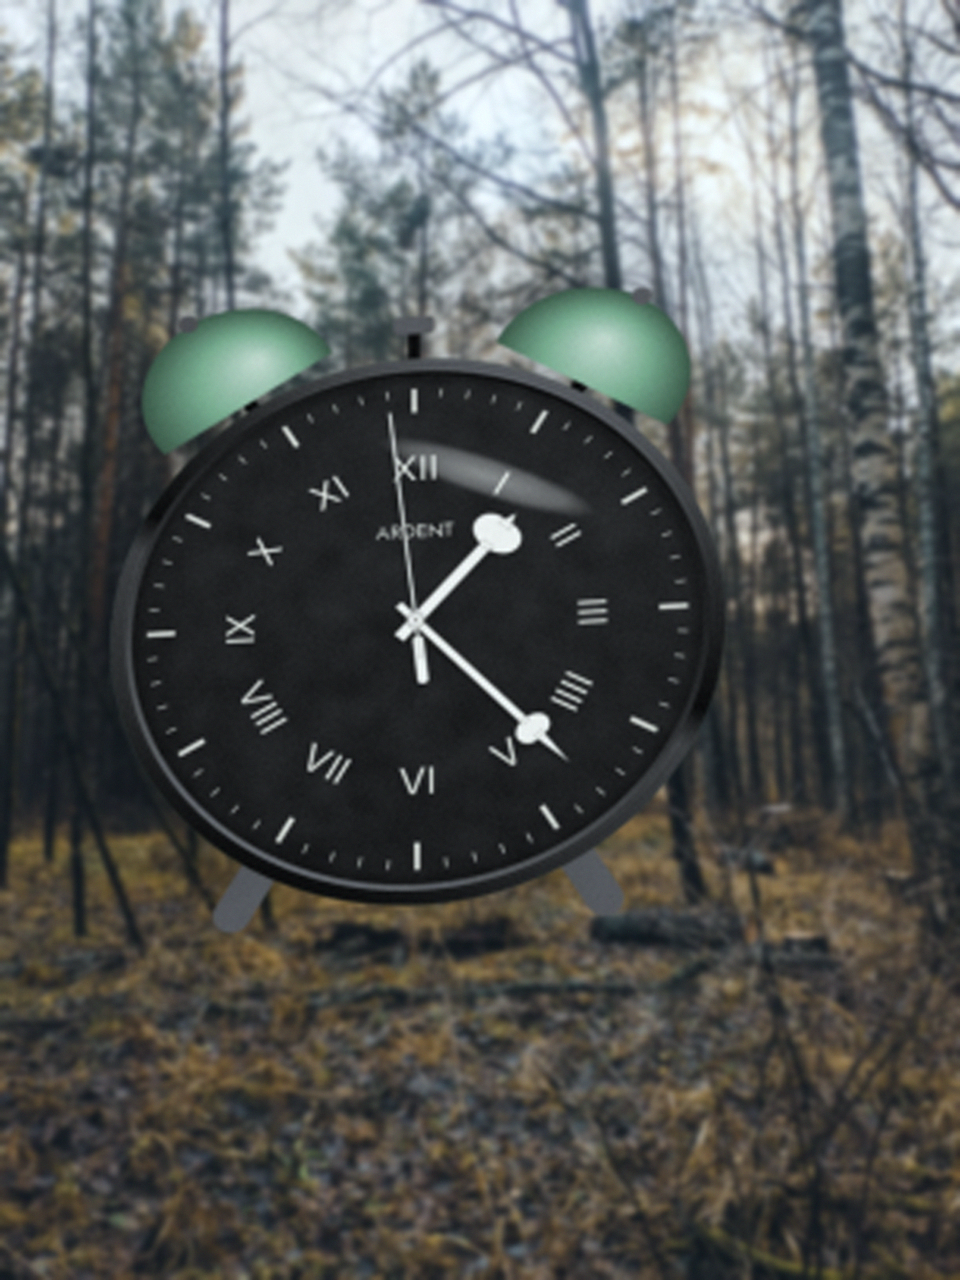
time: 1:22:59
